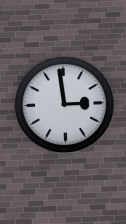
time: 2:59
